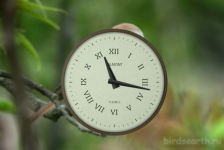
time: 11:17
